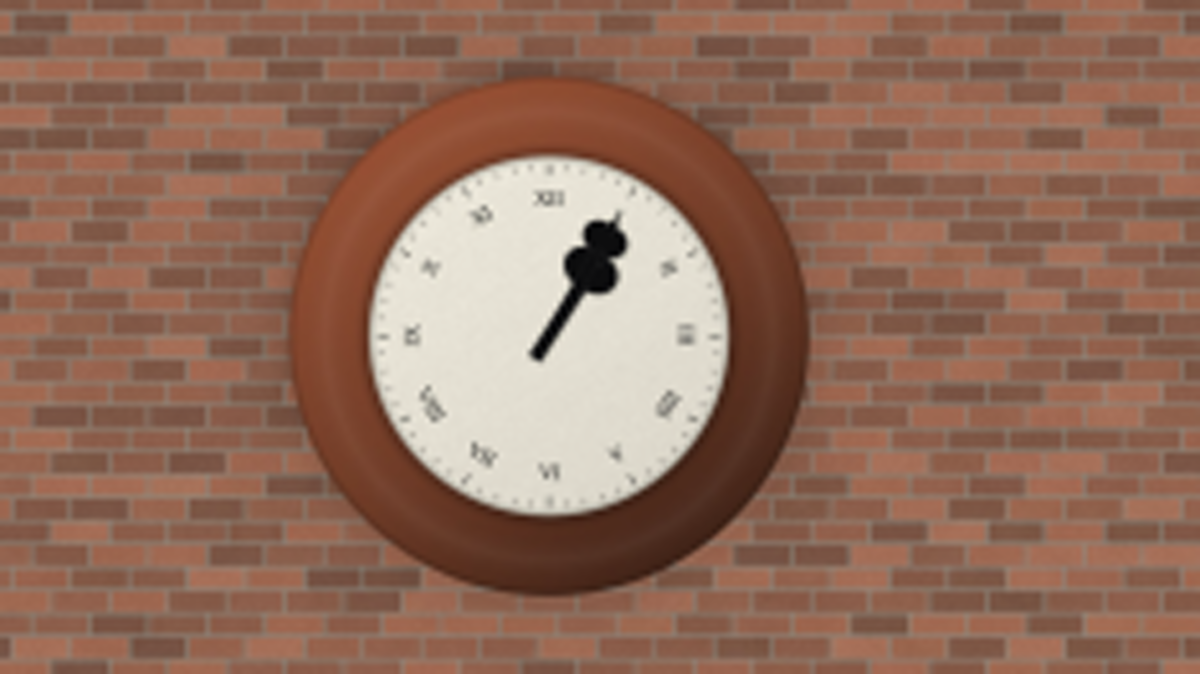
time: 1:05
